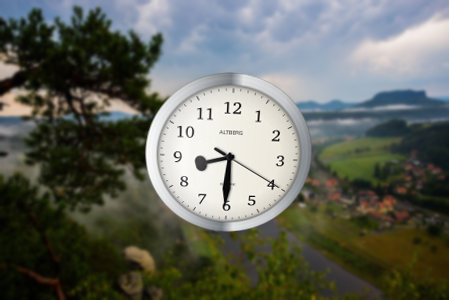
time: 8:30:20
